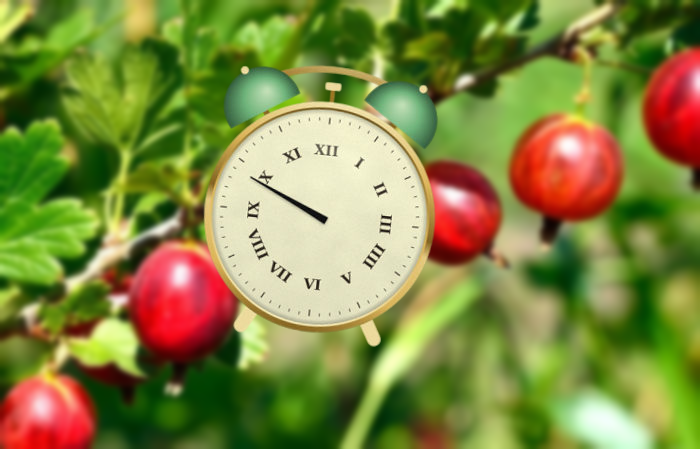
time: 9:49
